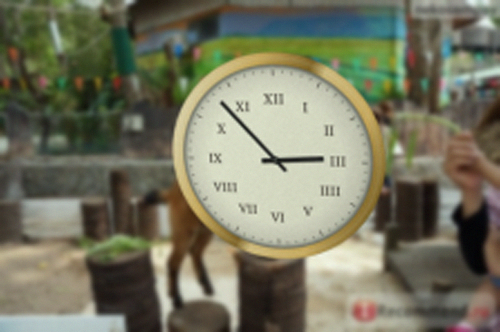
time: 2:53
